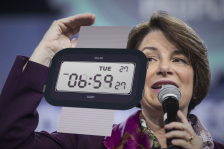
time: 6:59:27
